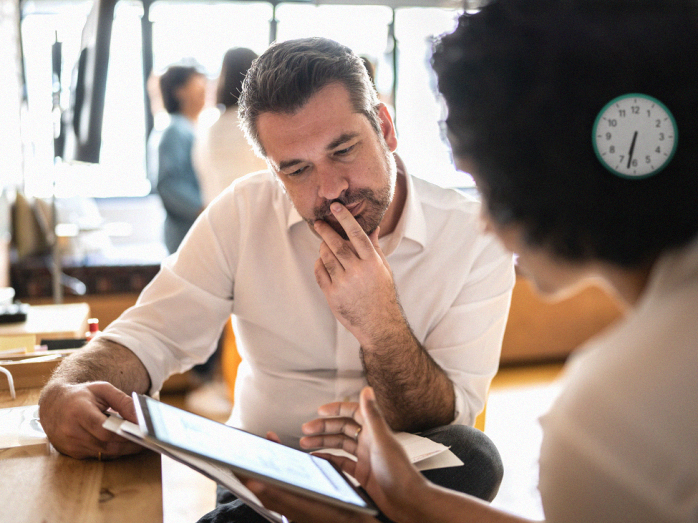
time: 6:32
